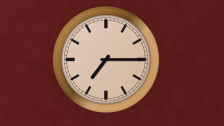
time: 7:15
